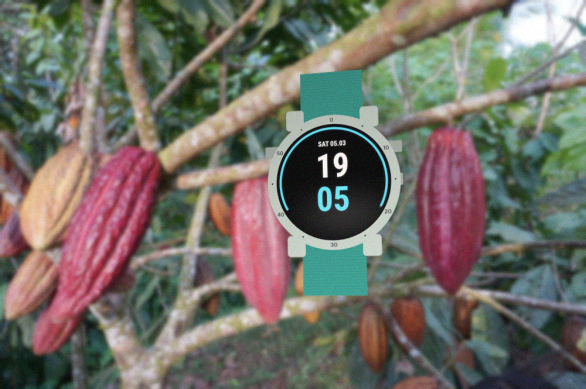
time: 19:05
